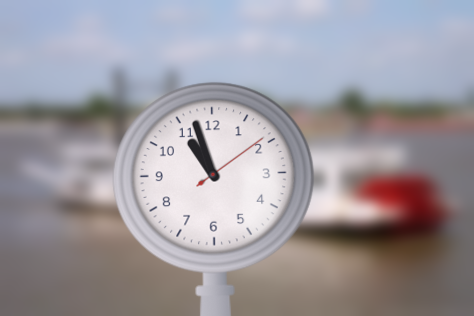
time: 10:57:09
